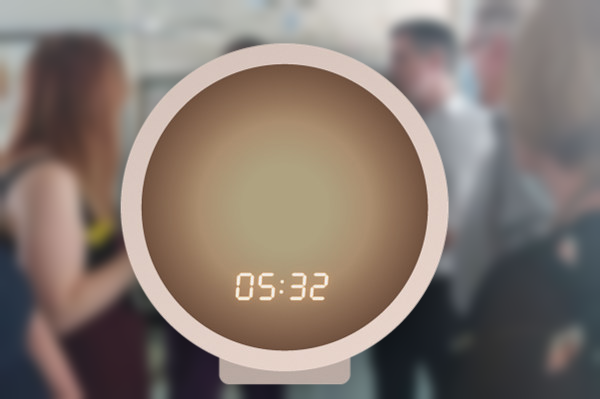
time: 5:32
